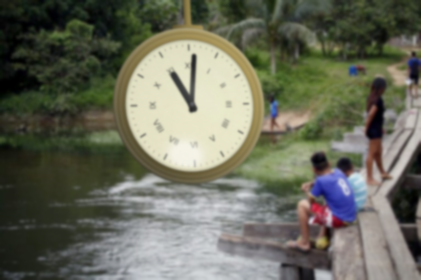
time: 11:01
